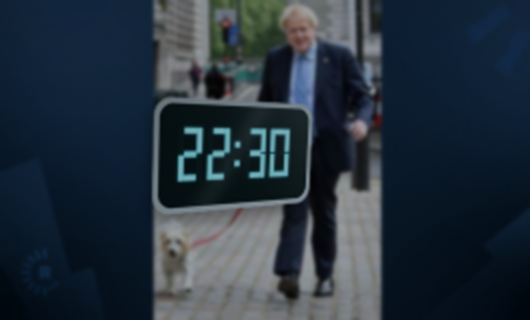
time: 22:30
